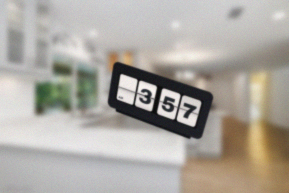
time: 3:57
